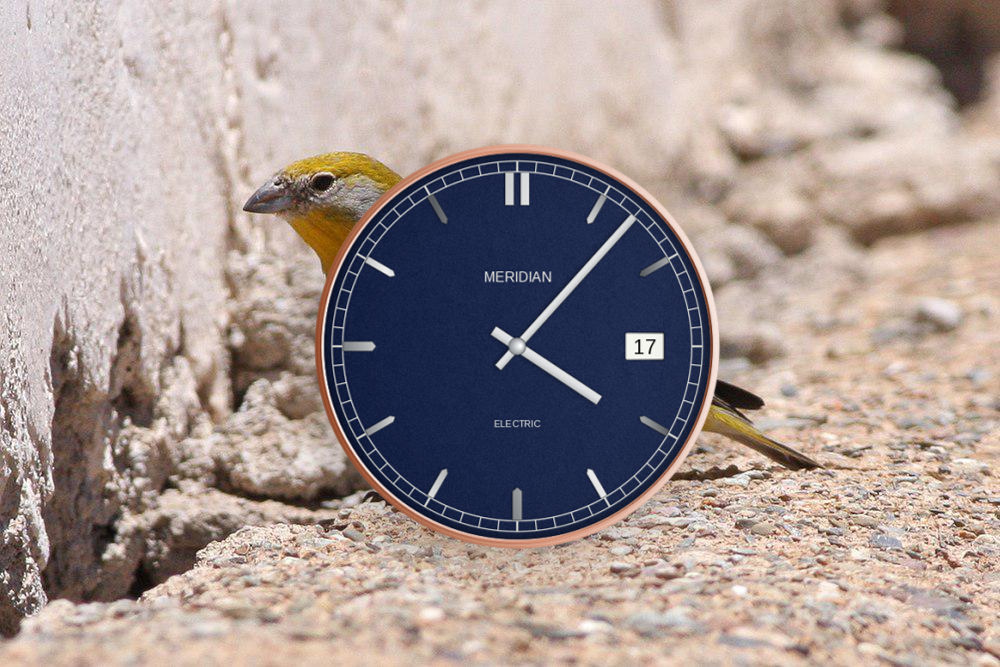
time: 4:07
